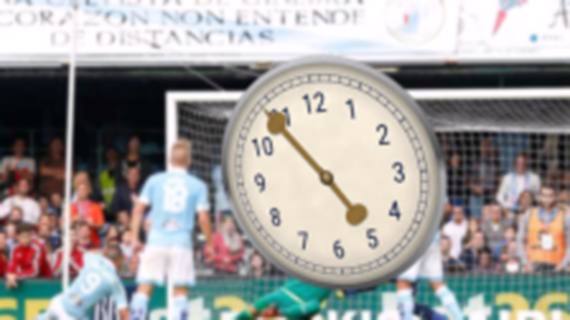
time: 4:54
